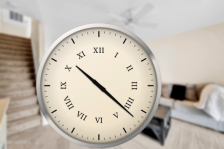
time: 10:22
